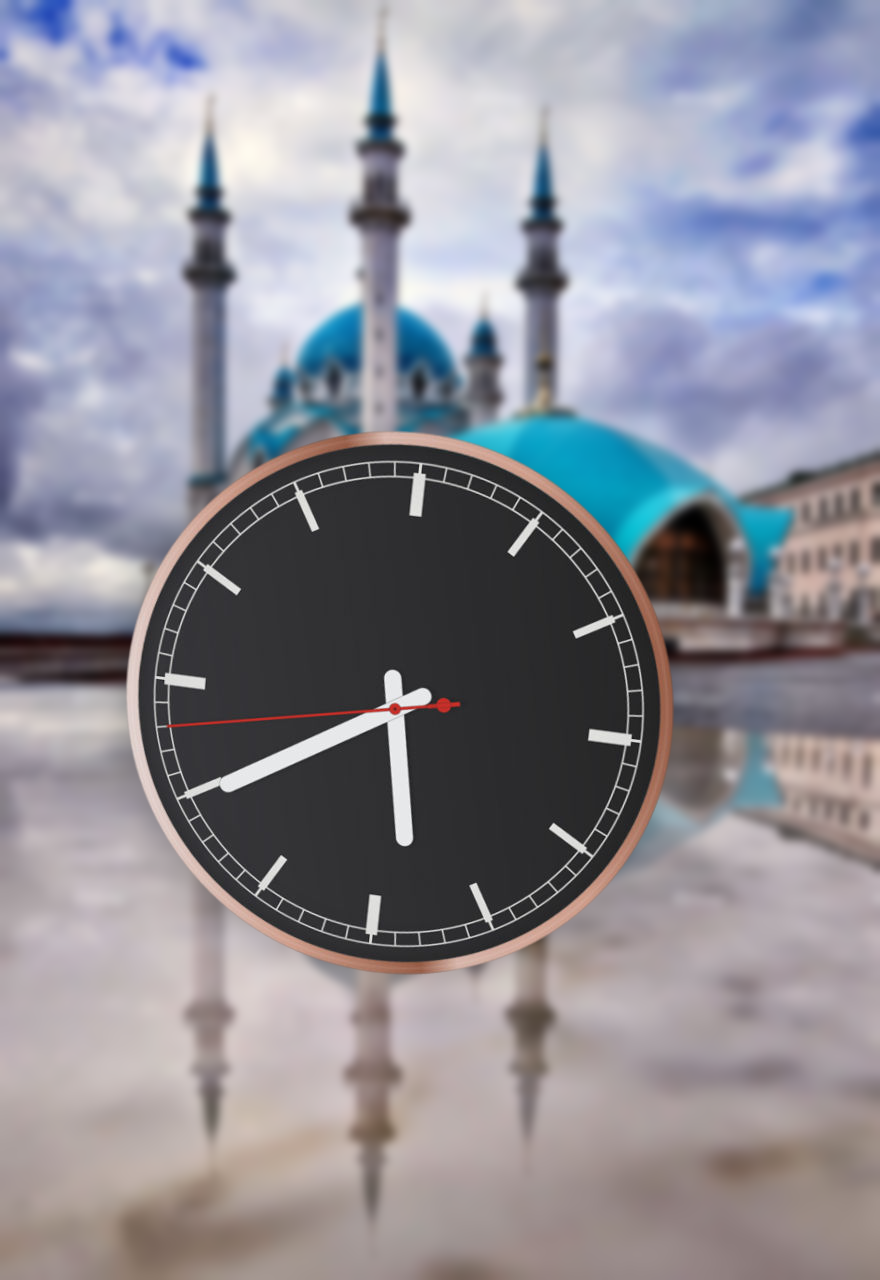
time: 5:39:43
